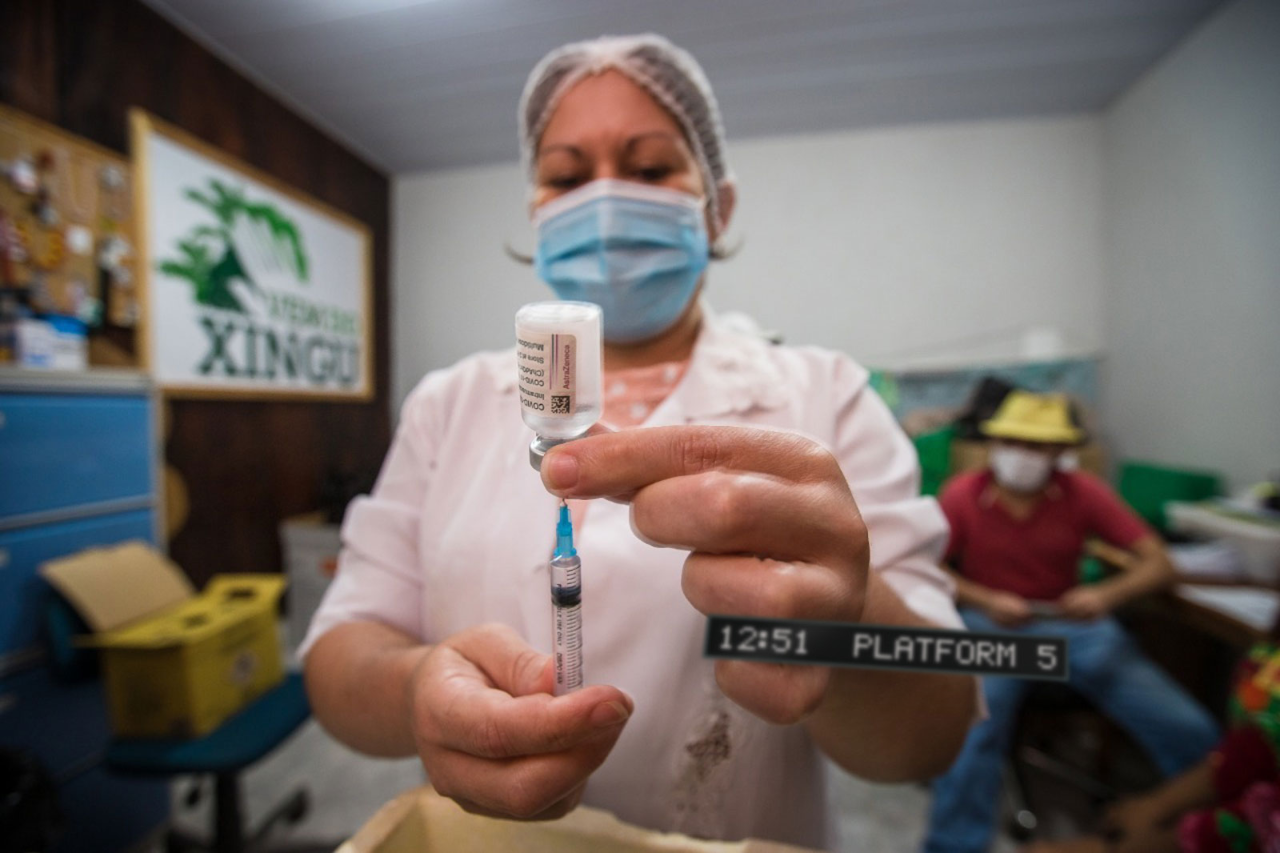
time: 12:51
